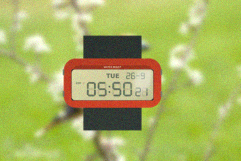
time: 5:50:21
